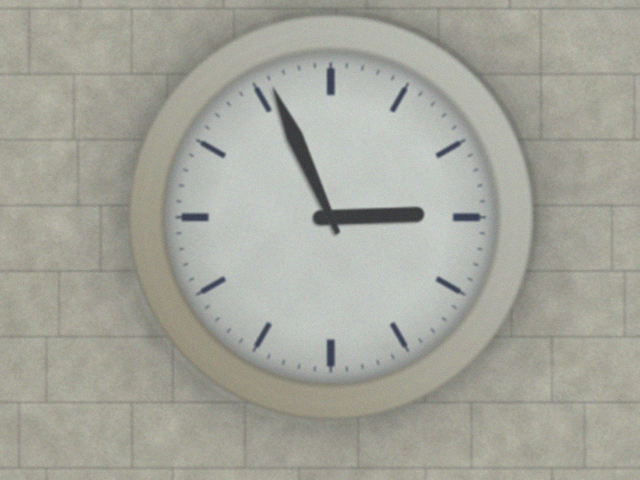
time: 2:56
